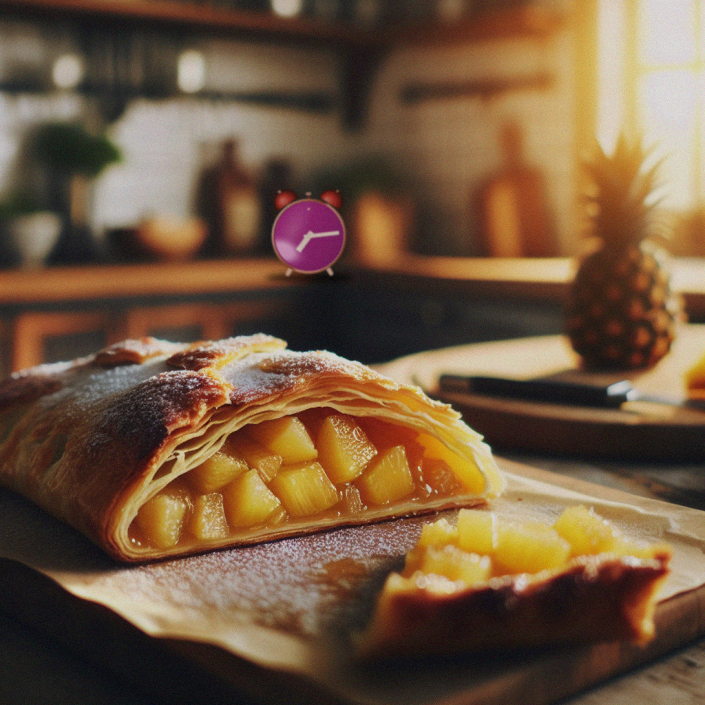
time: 7:14
